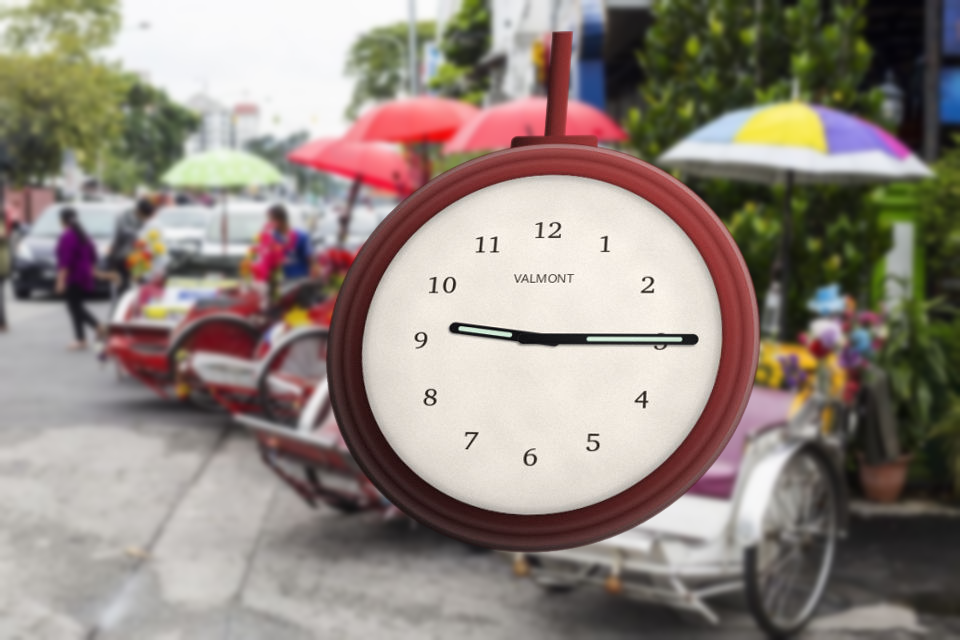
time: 9:15
